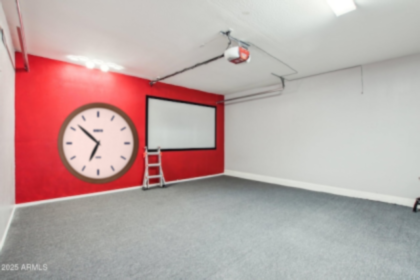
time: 6:52
